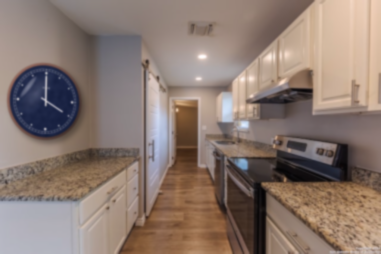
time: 4:00
